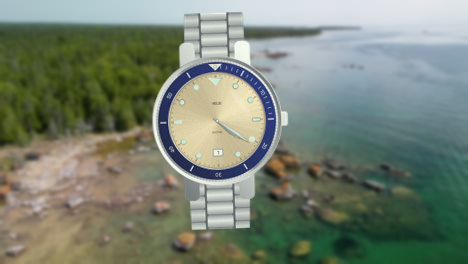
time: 4:21
